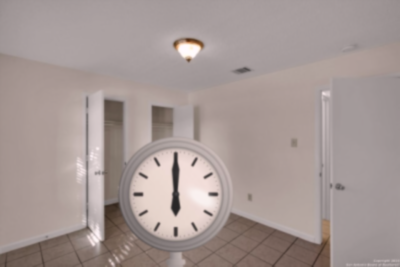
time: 6:00
